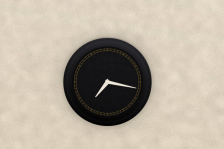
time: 7:17
